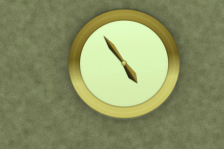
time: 4:54
